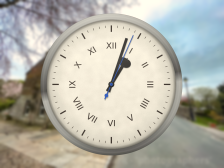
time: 1:03:04
